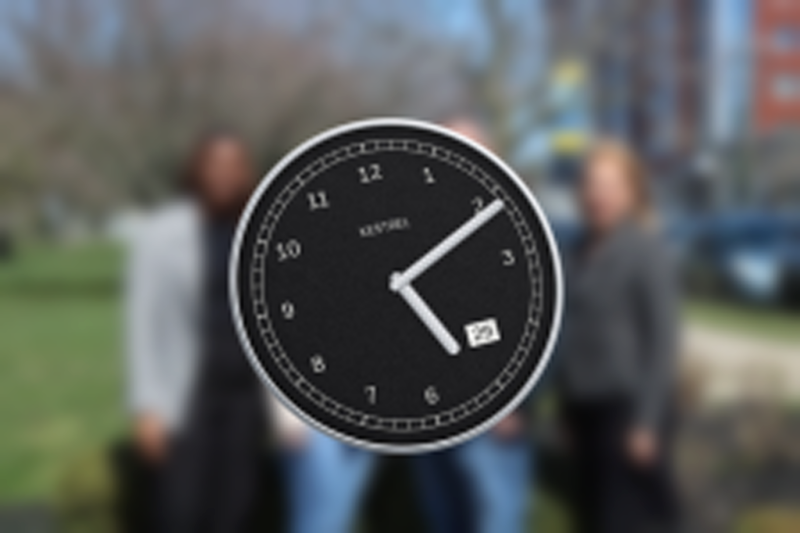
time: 5:11
